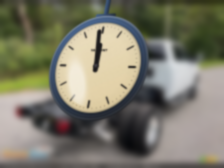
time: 11:59
